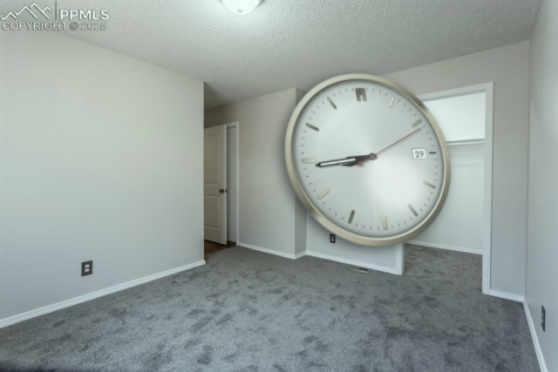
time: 8:44:11
